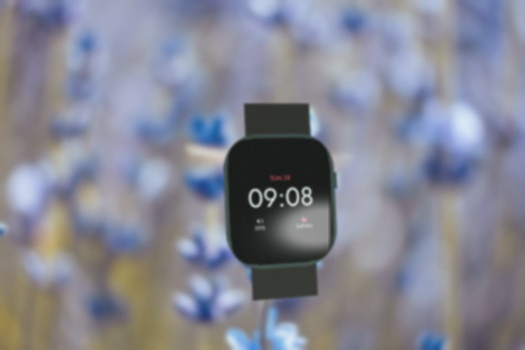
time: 9:08
